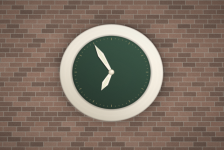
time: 6:55
